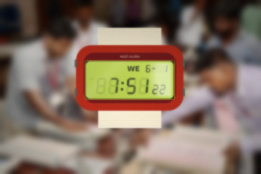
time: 7:51:22
